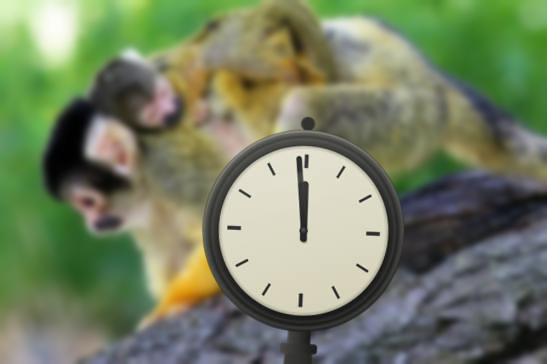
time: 11:59
